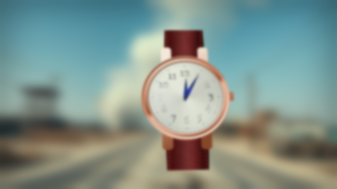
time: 12:05
